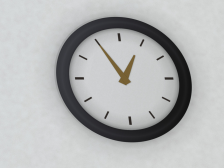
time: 12:55
